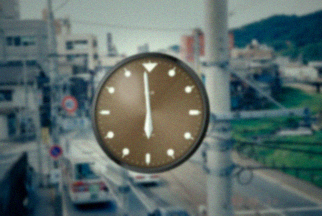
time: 5:59
